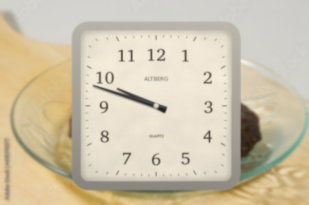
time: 9:48
